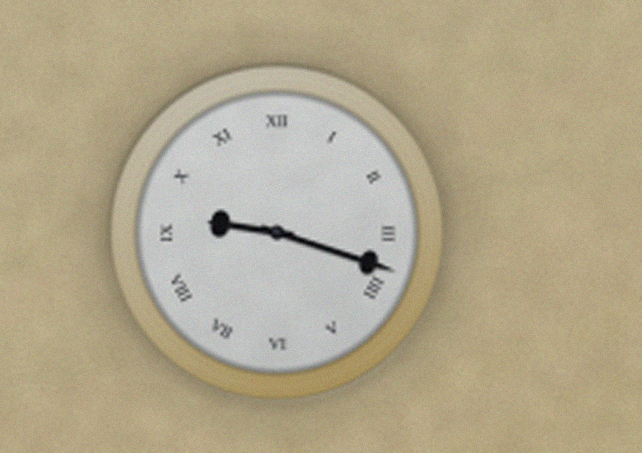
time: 9:18
